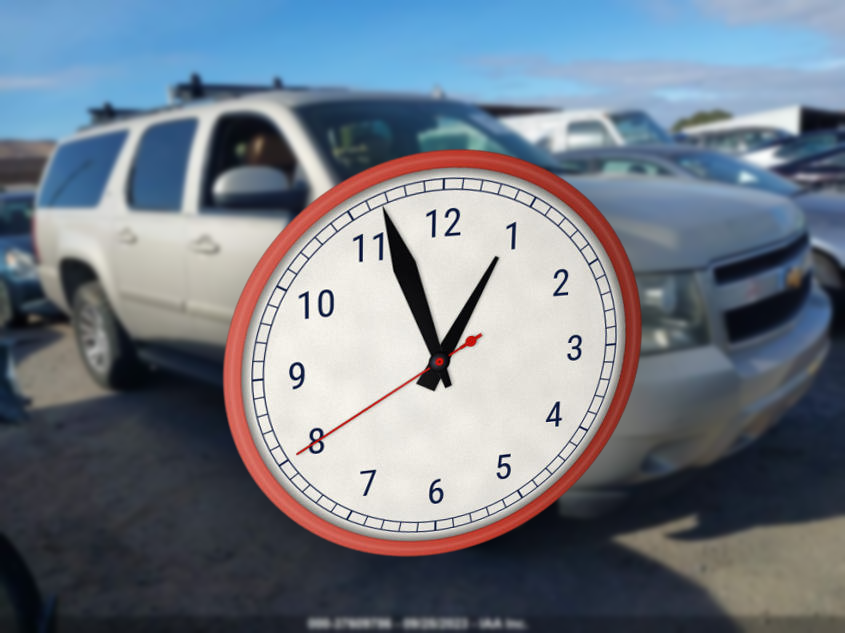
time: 12:56:40
